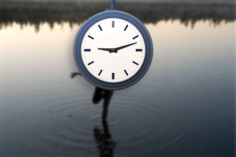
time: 9:12
